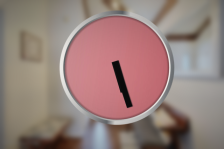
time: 5:27
